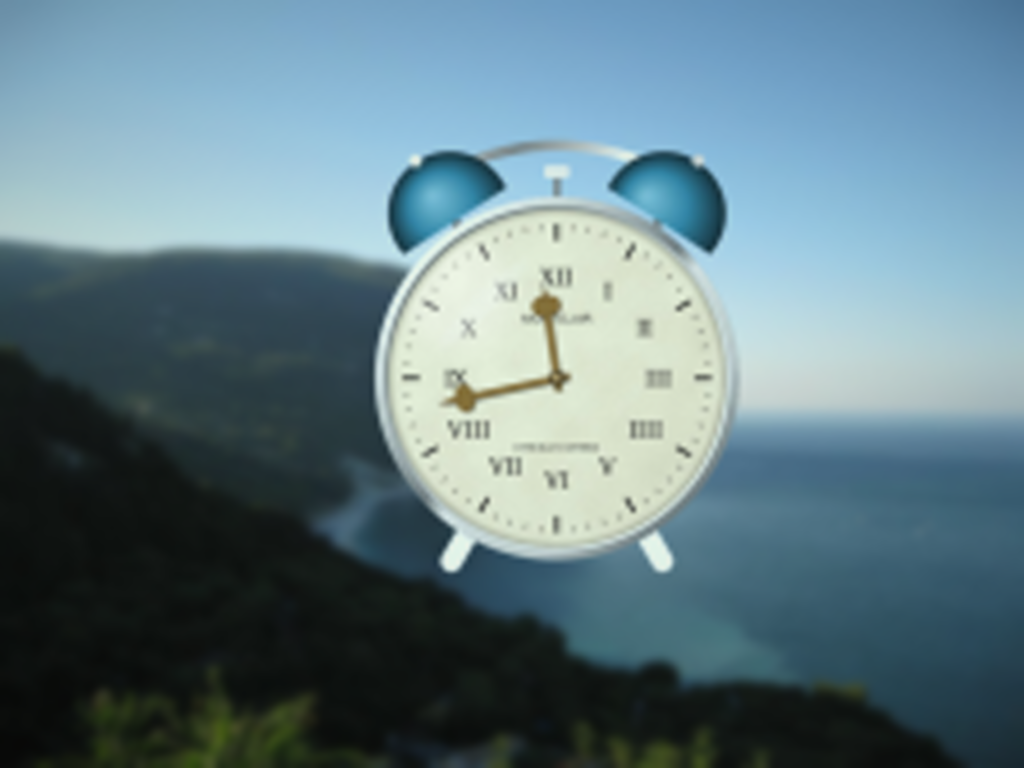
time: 11:43
